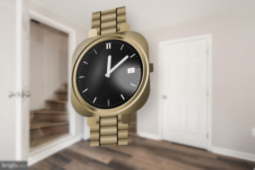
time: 12:09
